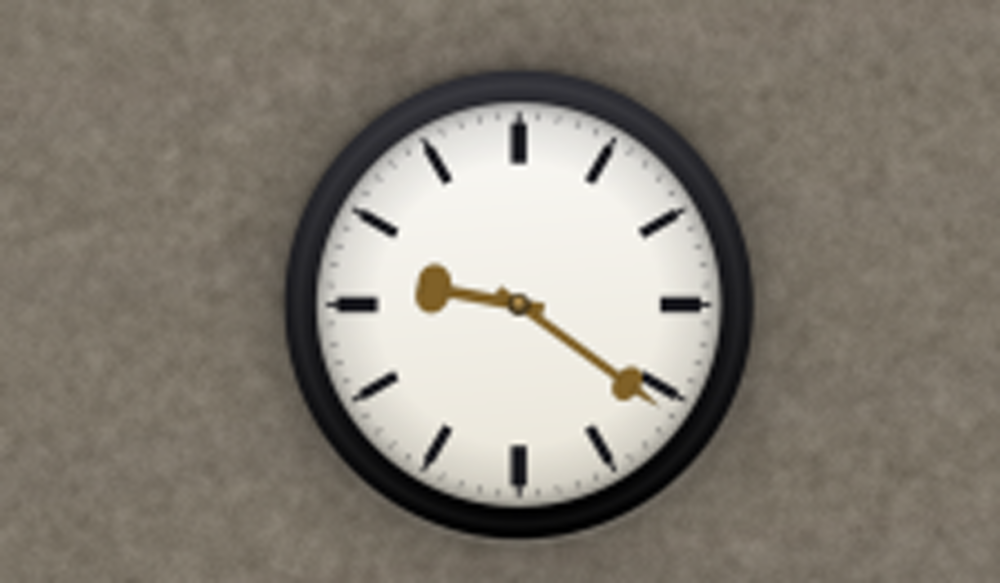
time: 9:21
